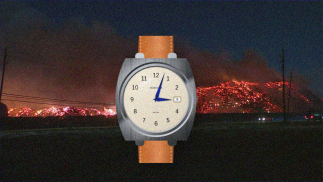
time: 3:03
